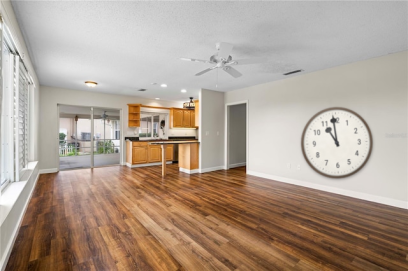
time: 10:59
